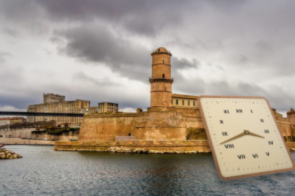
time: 3:42
